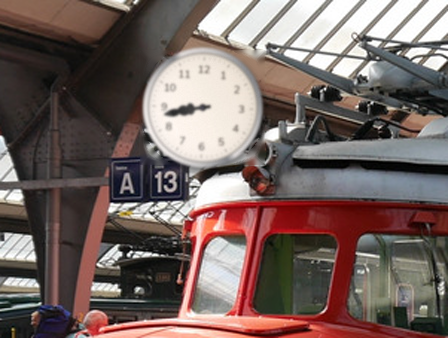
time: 8:43
